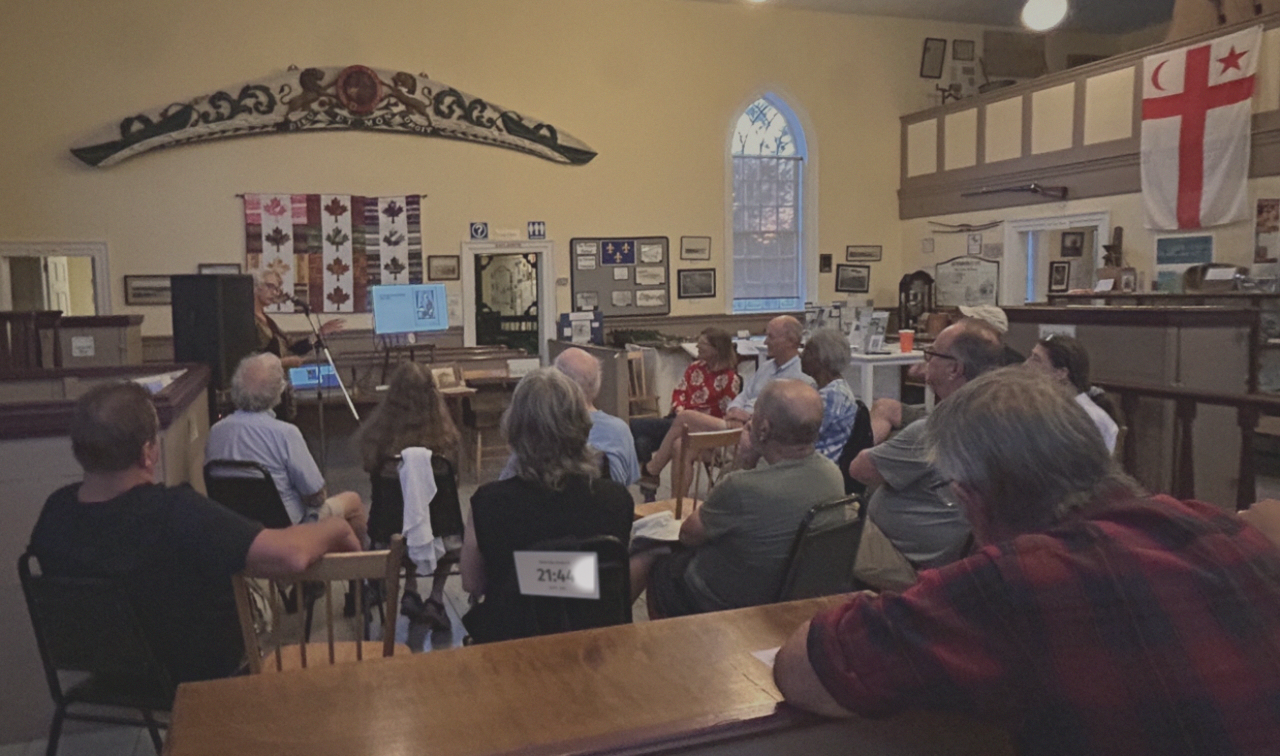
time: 21:44
